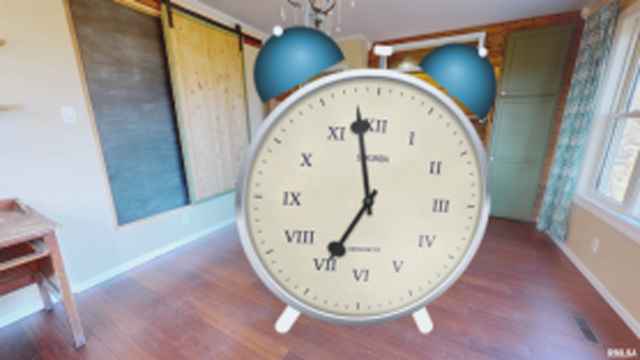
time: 6:58
